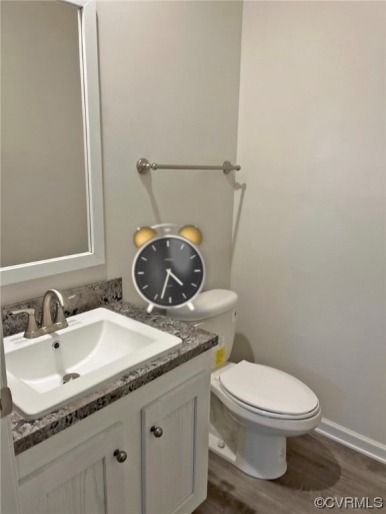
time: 4:33
